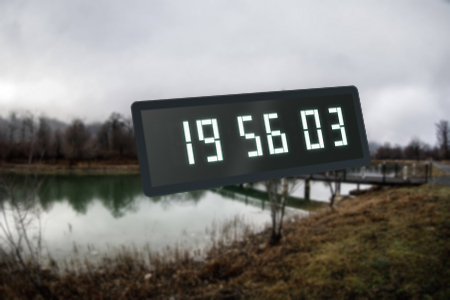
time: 19:56:03
